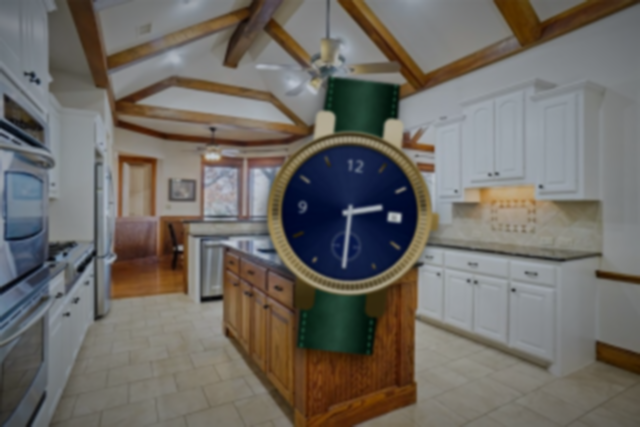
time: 2:30
